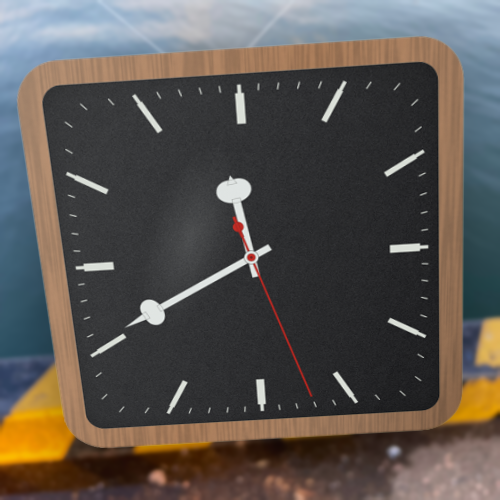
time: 11:40:27
